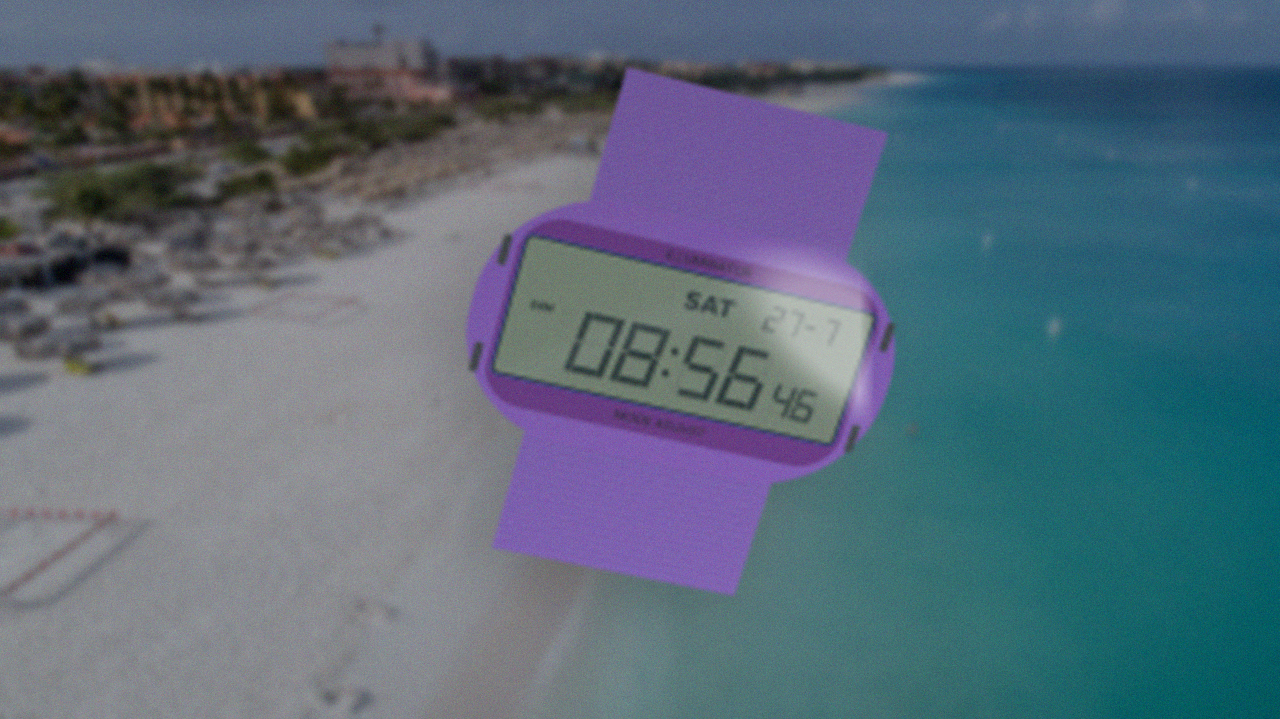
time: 8:56:46
